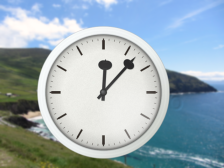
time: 12:07
